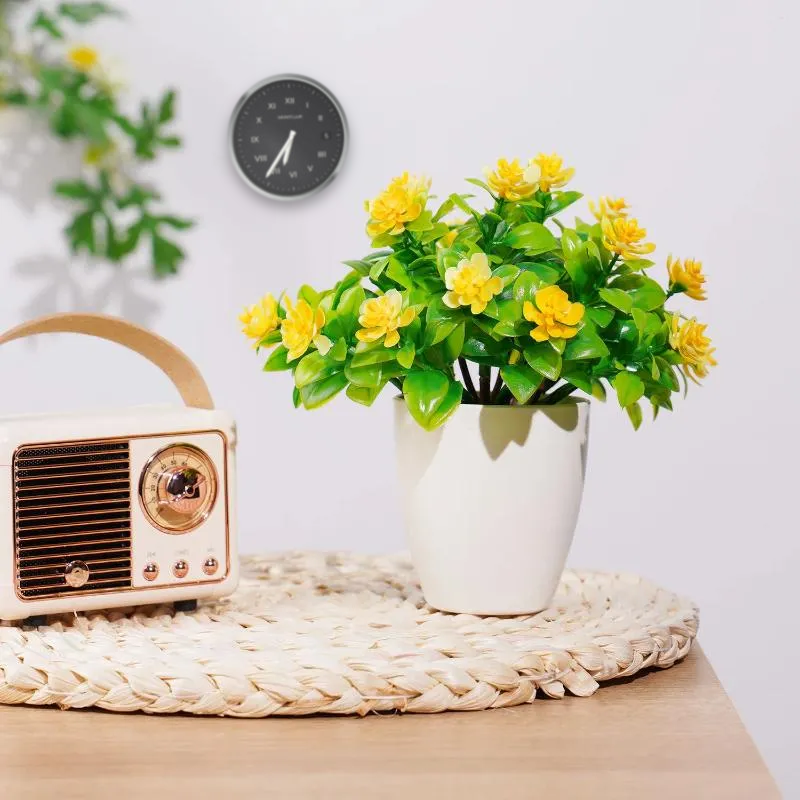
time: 6:36
